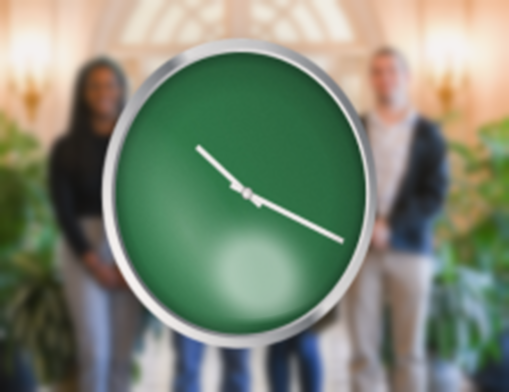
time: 10:19
